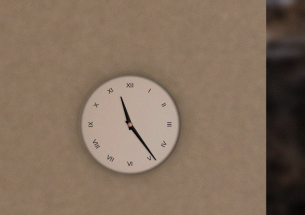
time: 11:24
